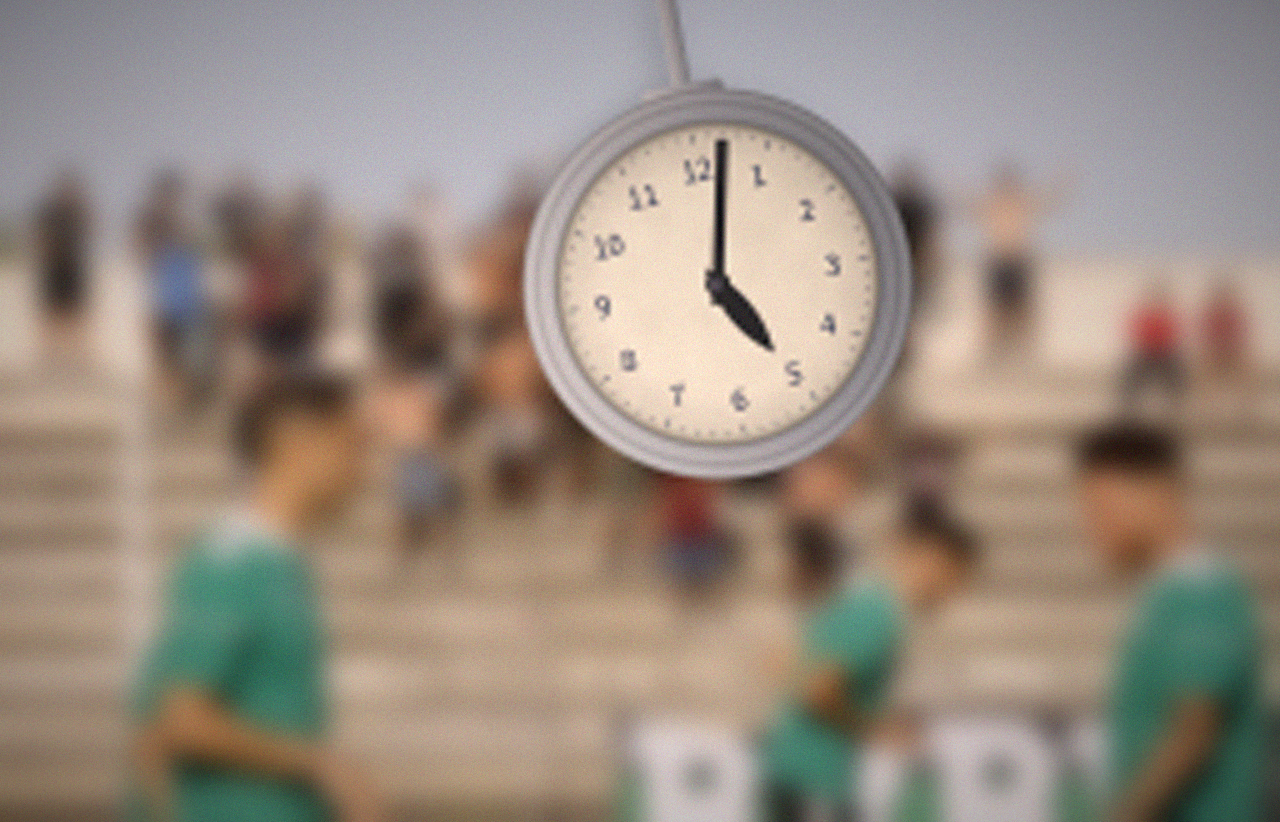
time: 5:02
